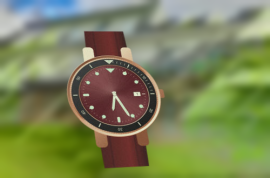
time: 6:26
